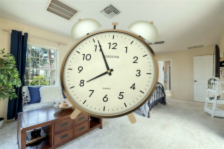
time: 7:56
